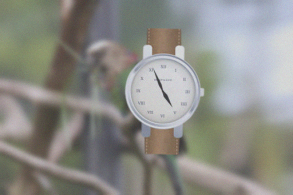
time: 4:56
